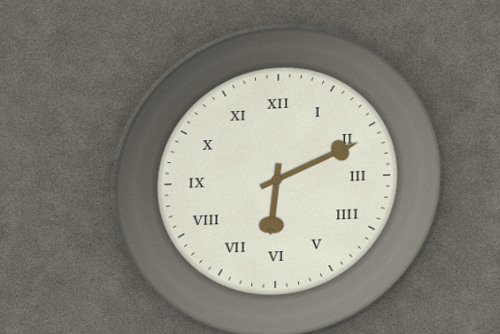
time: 6:11
